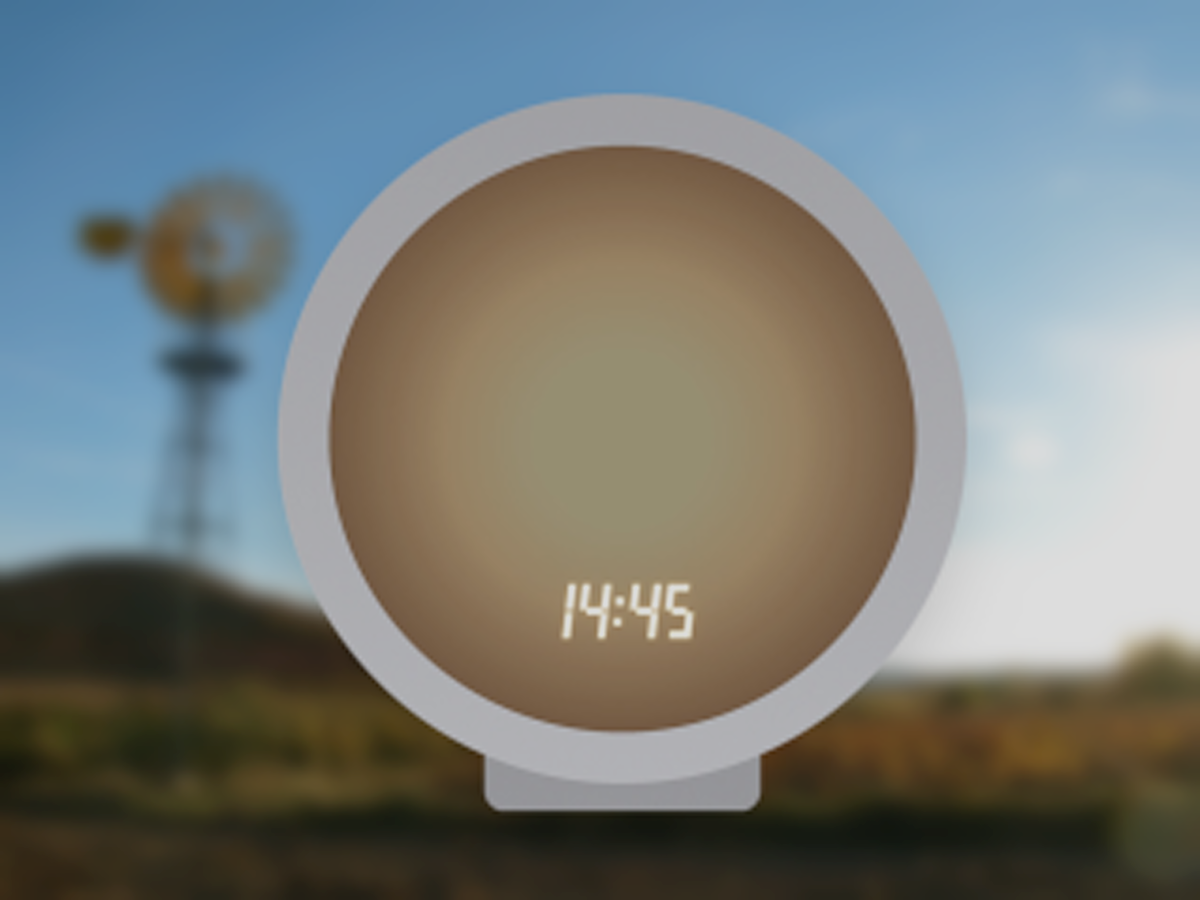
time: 14:45
